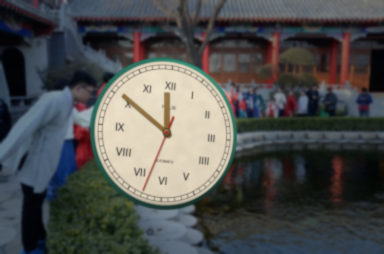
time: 11:50:33
